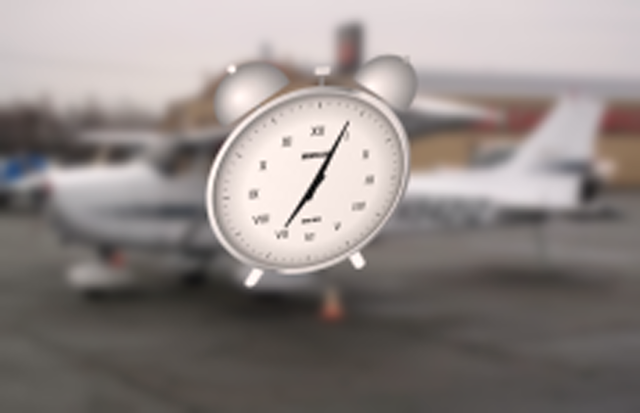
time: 7:04
